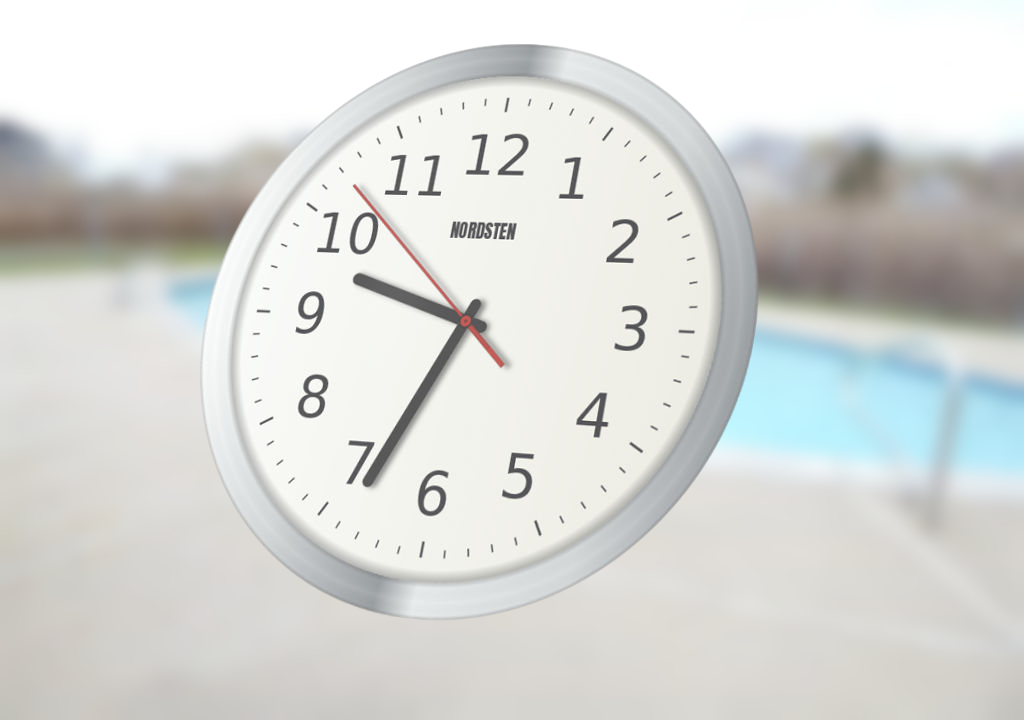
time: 9:33:52
